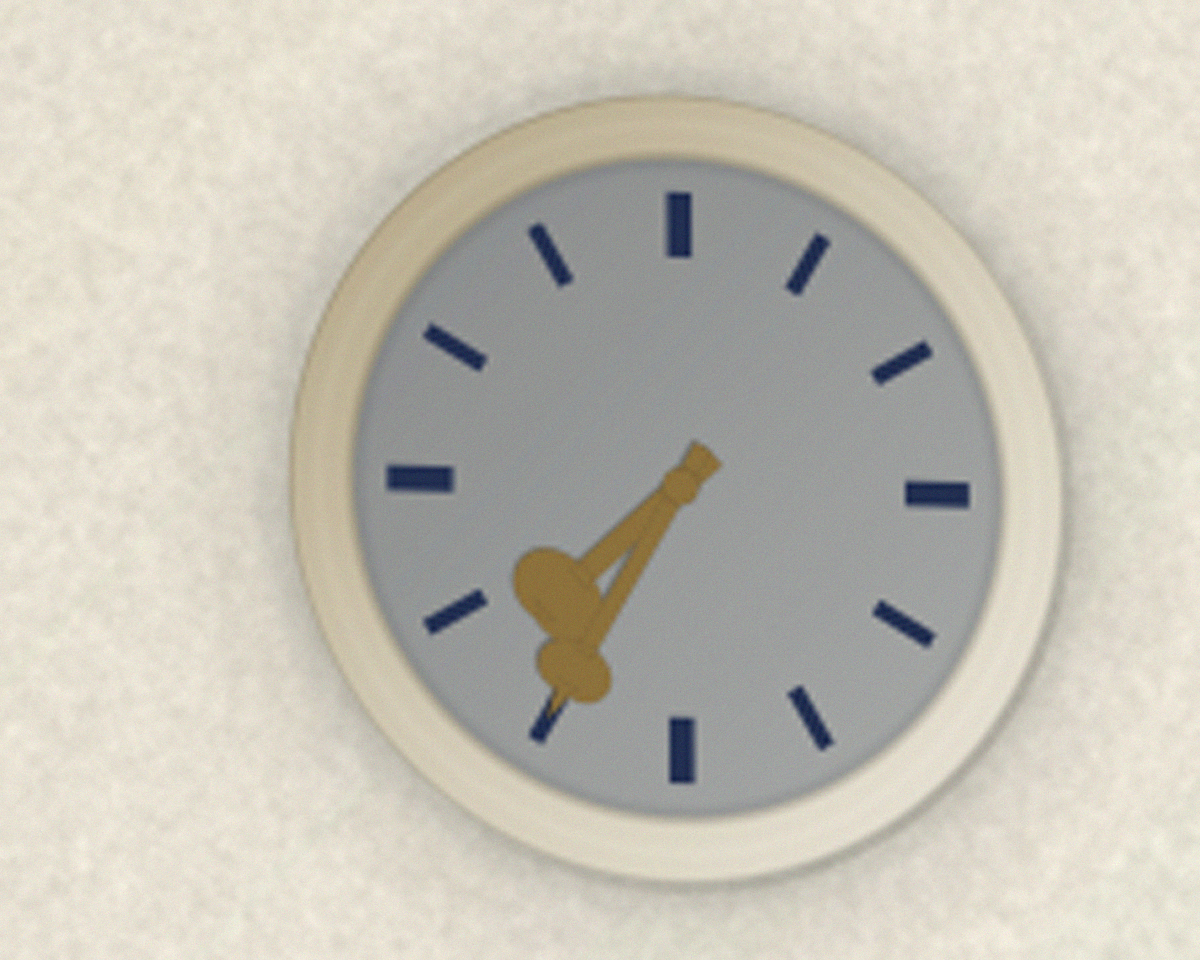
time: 7:35
